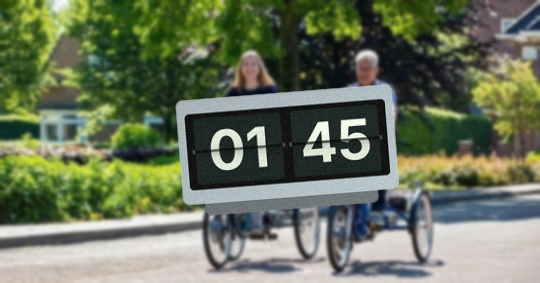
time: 1:45
